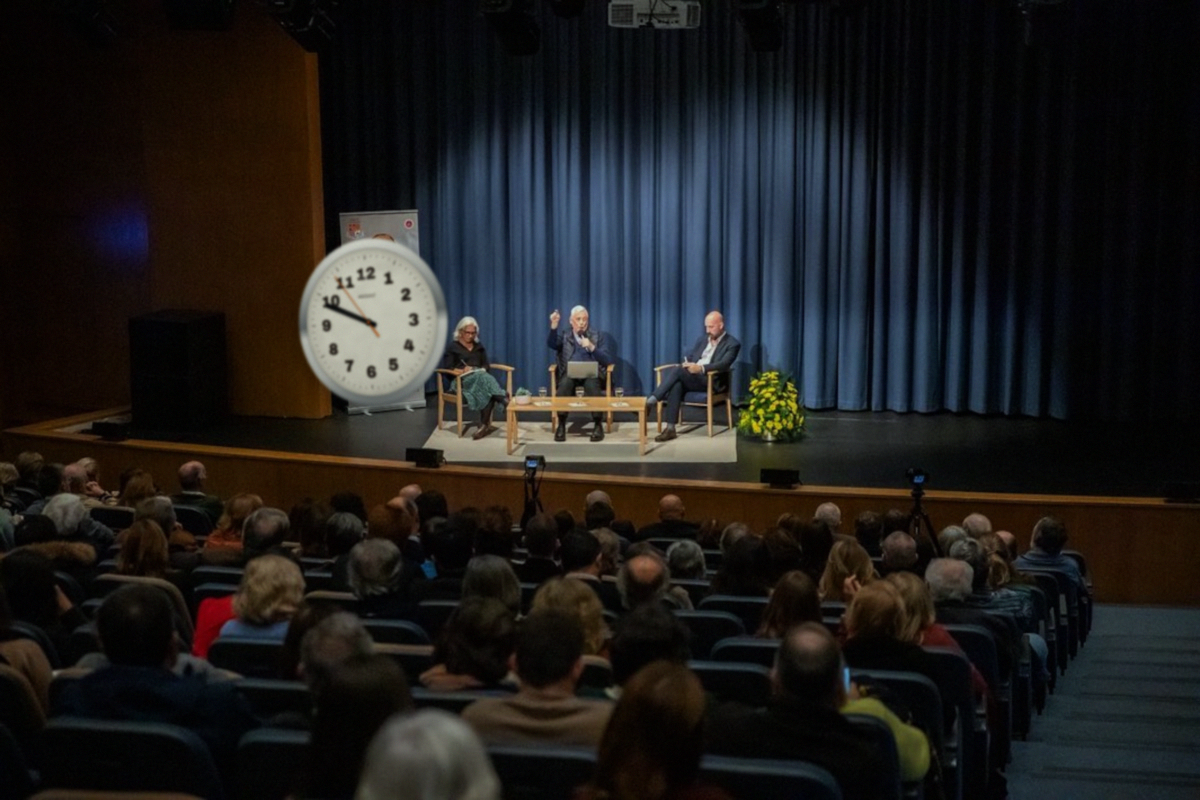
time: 9:48:54
